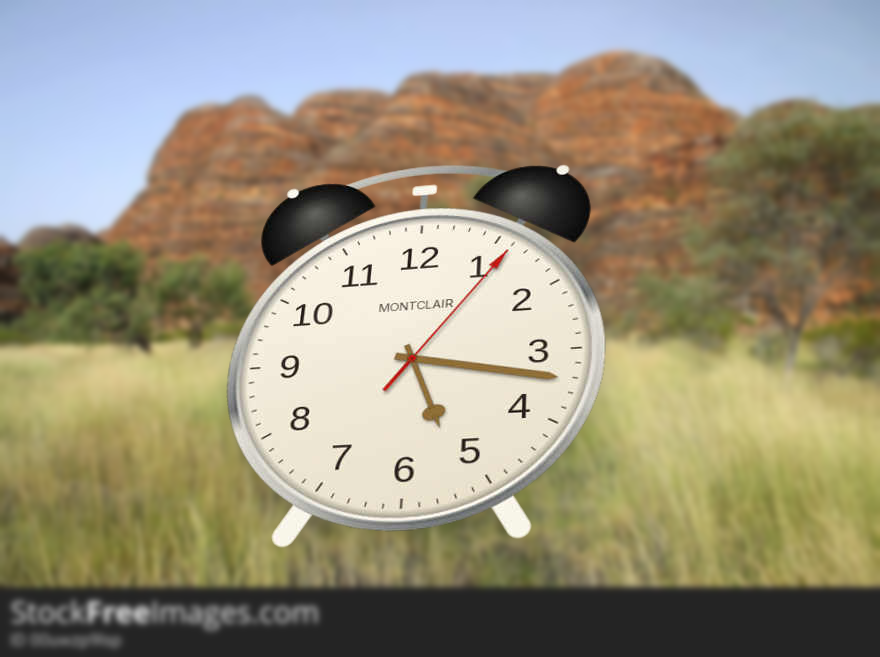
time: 5:17:06
